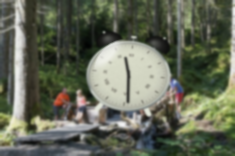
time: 11:29
